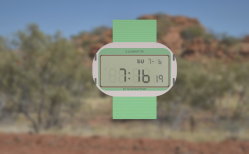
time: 7:16:19
